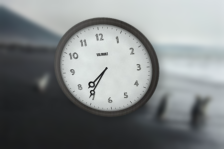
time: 7:36
